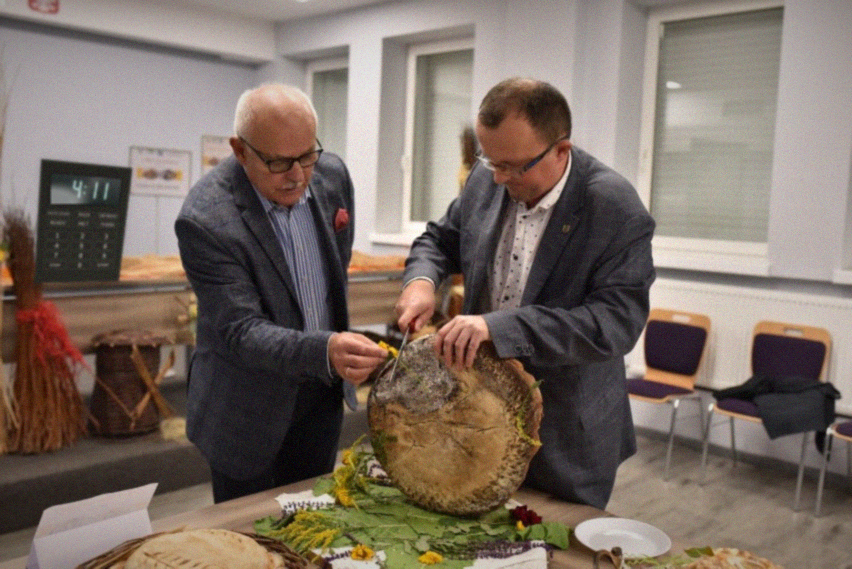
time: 4:11
